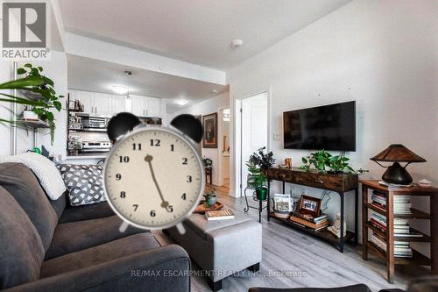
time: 11:26
